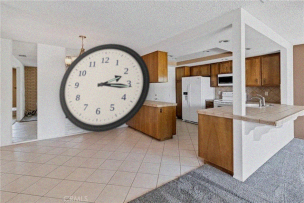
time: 2:16
